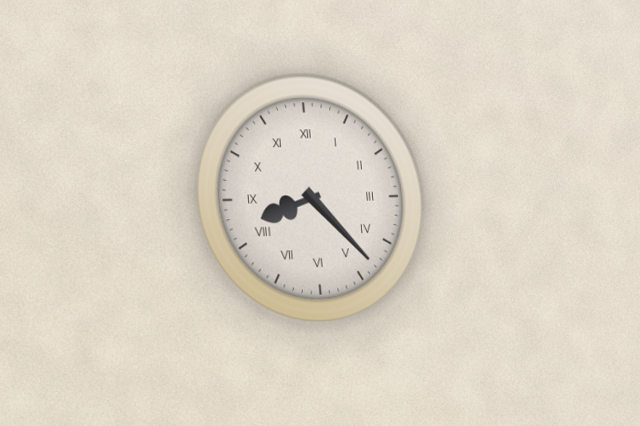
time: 8:23
